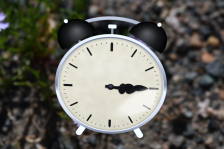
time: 3:15
